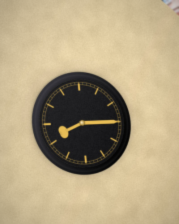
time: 8:15
